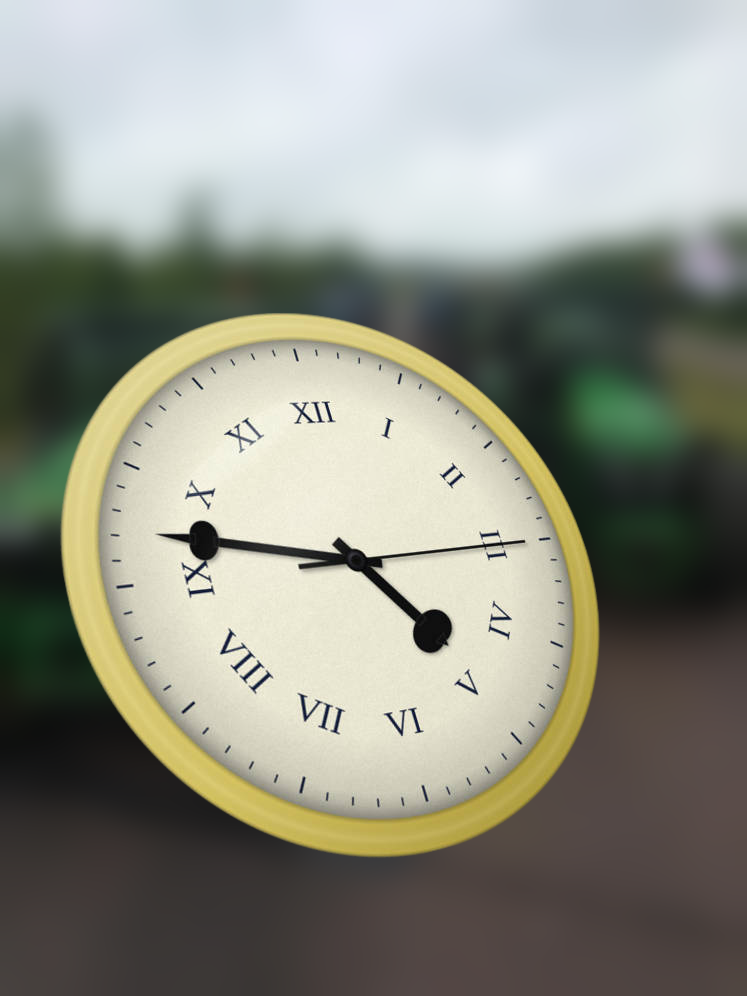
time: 4:47:15
